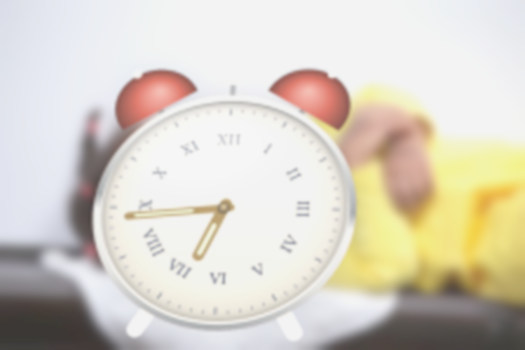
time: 6:44
